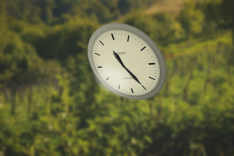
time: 11:25
